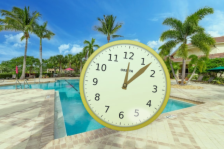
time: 12:07
